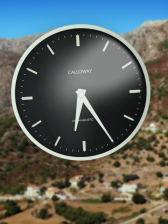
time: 6:25
